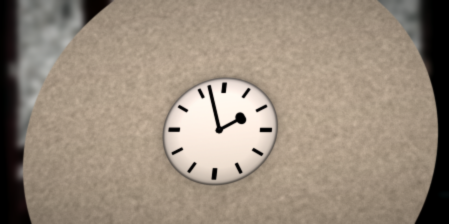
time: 1:57
